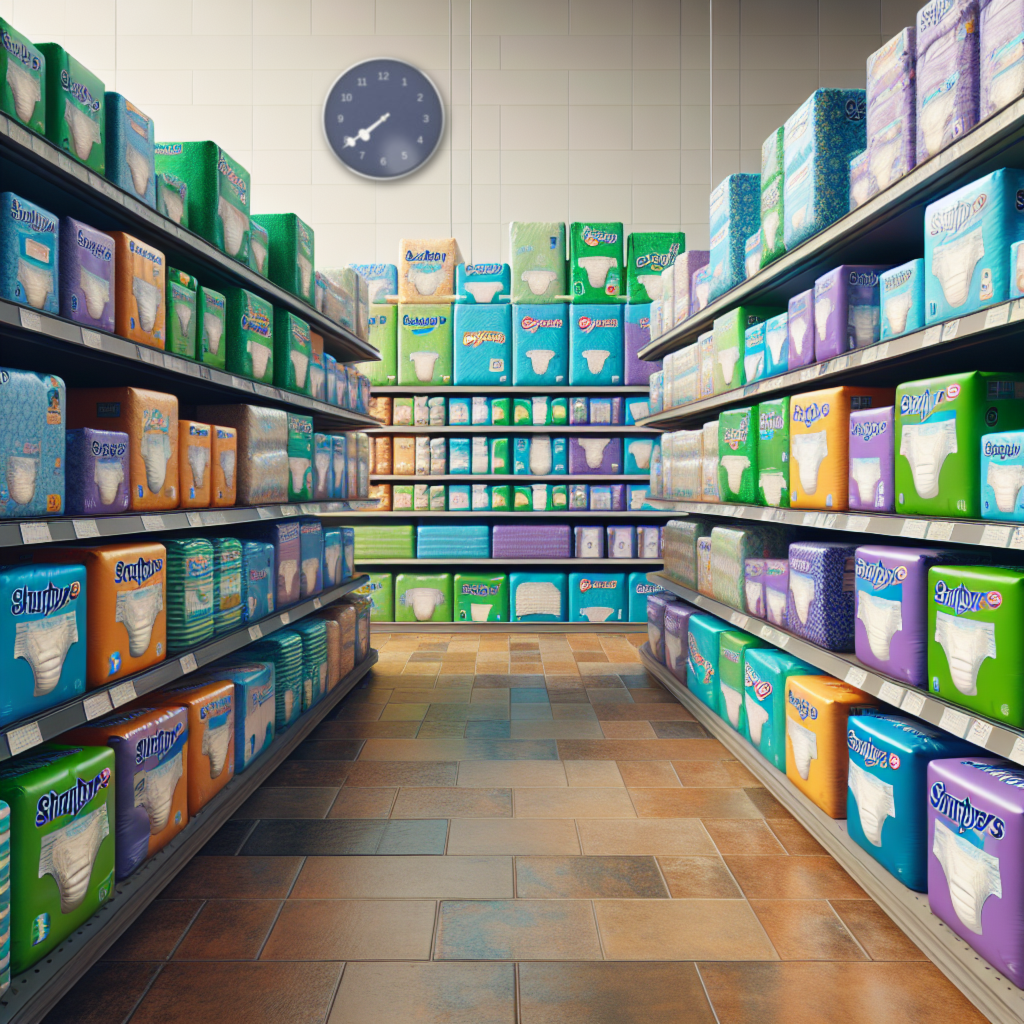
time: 7:39
